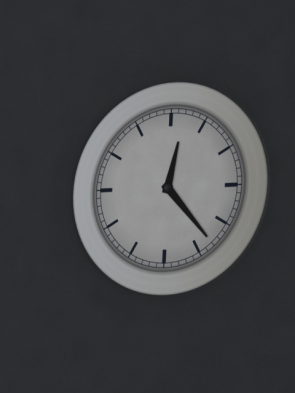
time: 12:23
